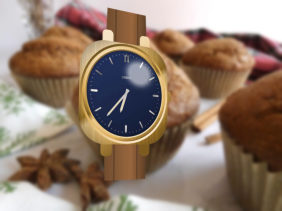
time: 6:37
